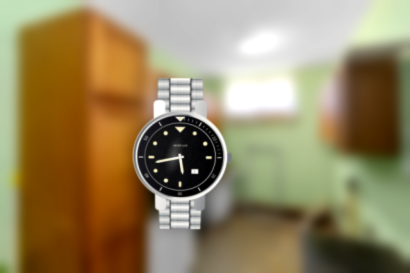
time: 5:43
